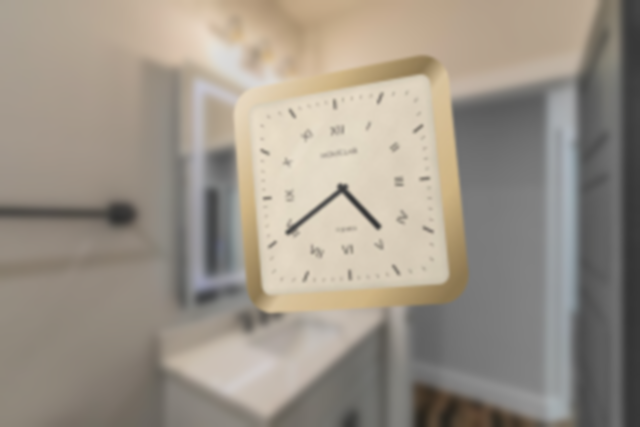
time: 4:40
